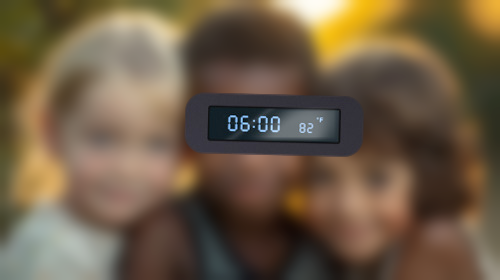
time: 6:00
